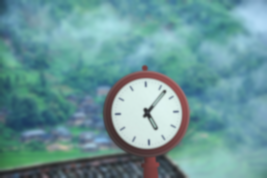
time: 5:07
